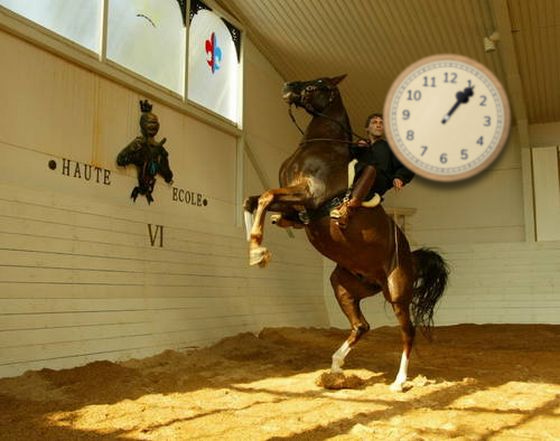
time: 1:06
